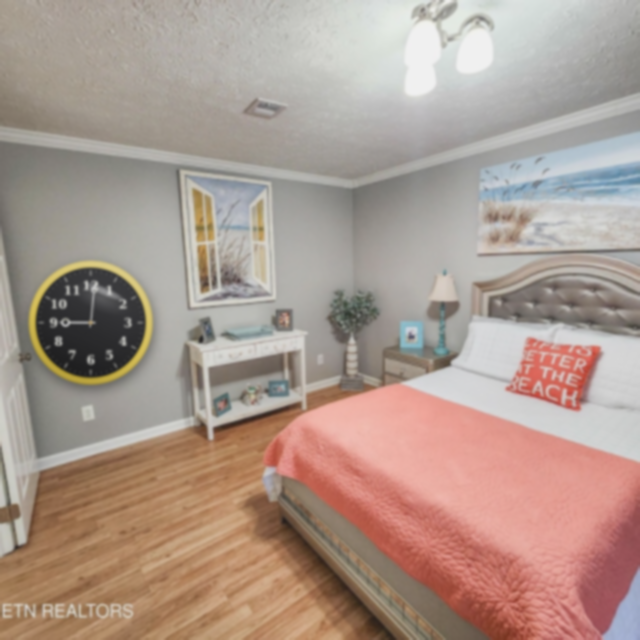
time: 9:01
